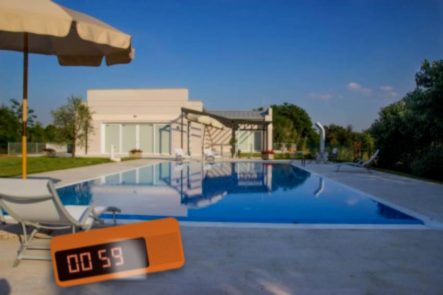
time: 0:59
